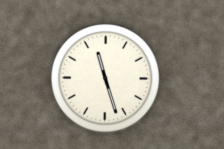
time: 11:27
